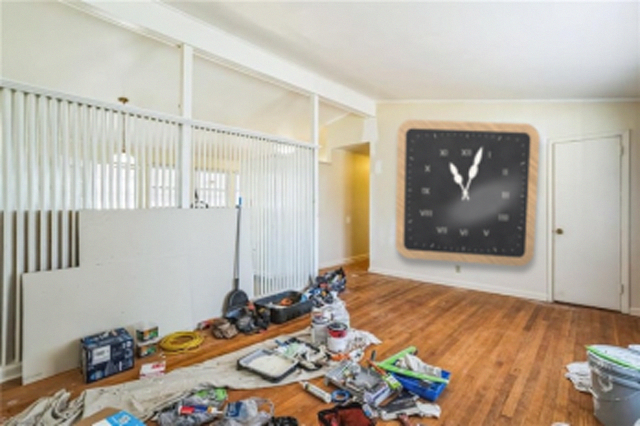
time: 11:03
